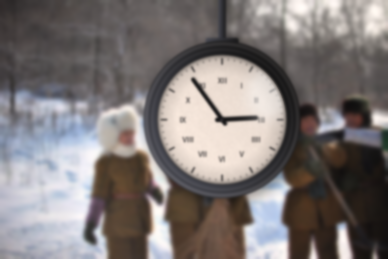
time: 2:54
